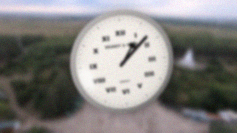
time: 1:08
